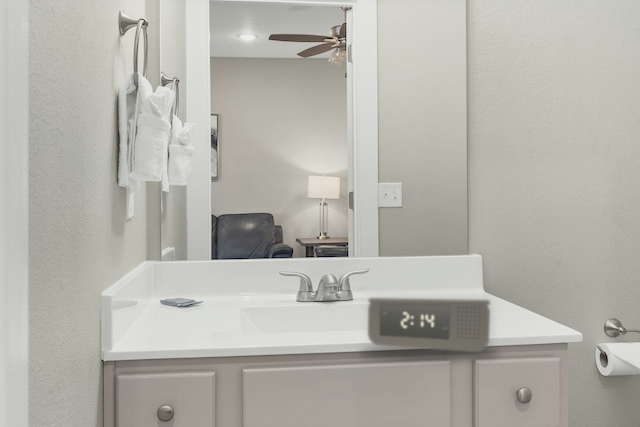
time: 2:14
